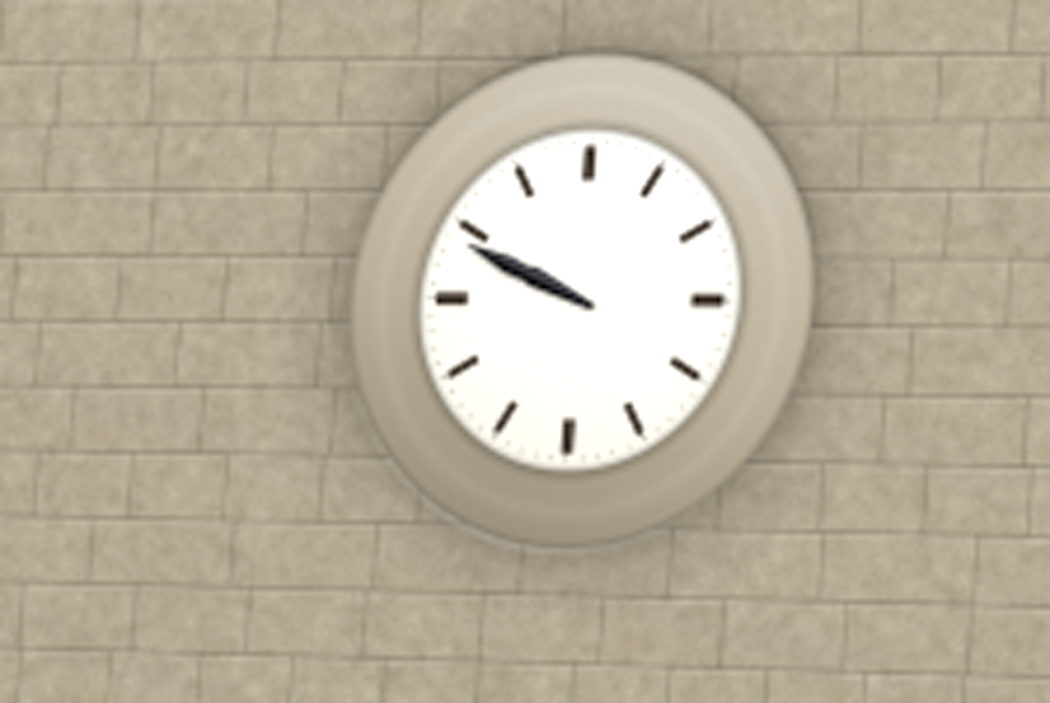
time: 9:49
